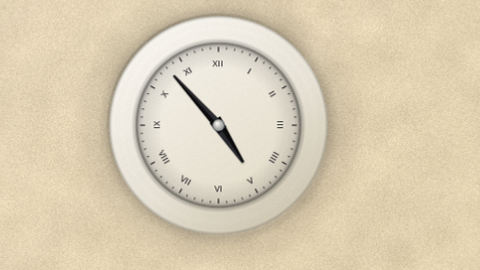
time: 4:53
